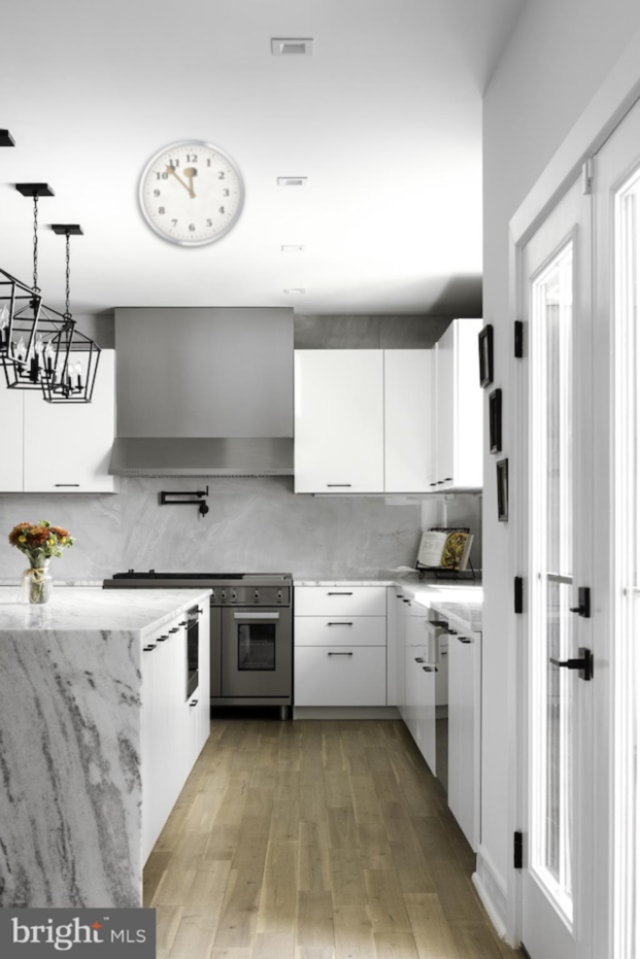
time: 11:53
